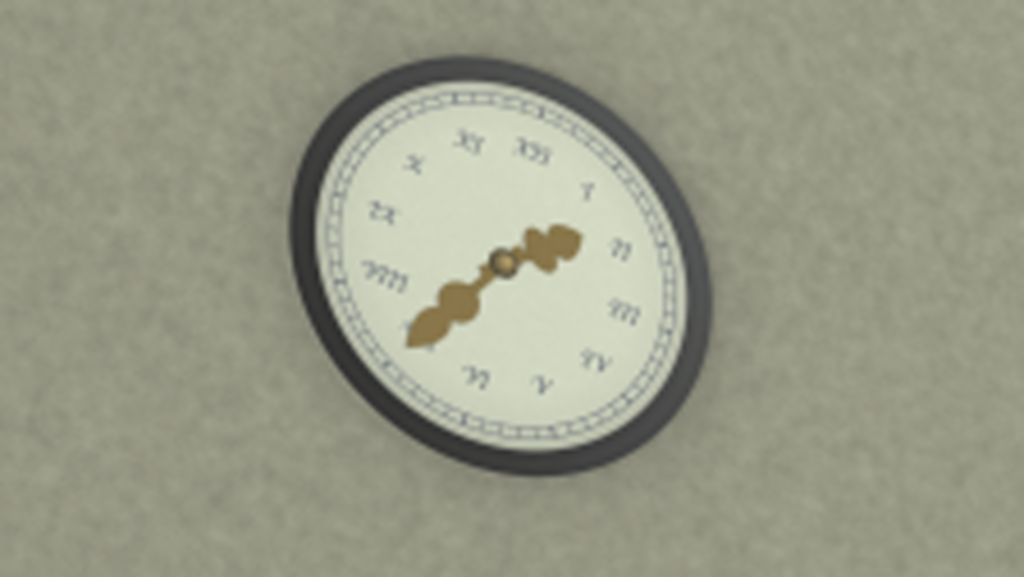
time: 1:35
